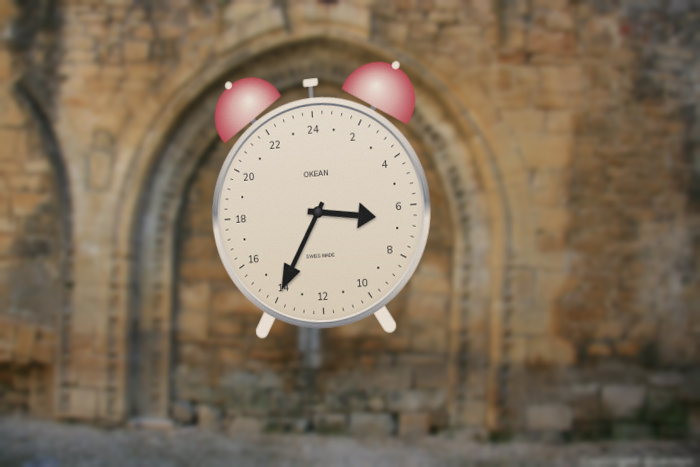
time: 6:35
